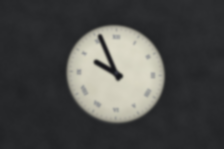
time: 9:56
